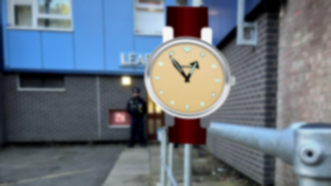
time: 12:54
